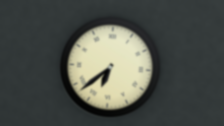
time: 6:38
